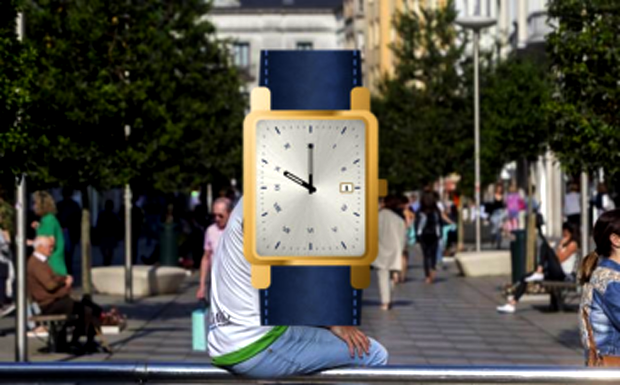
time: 10:00
